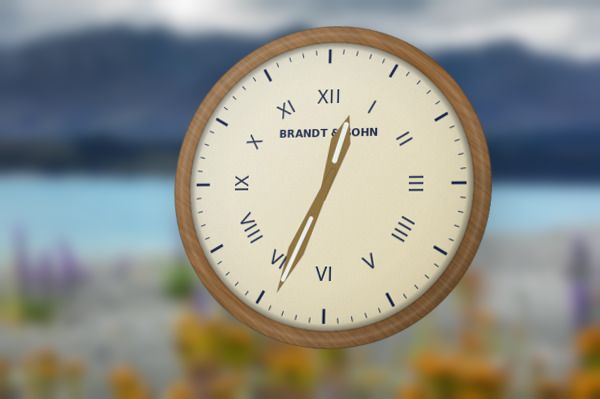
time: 12:34
